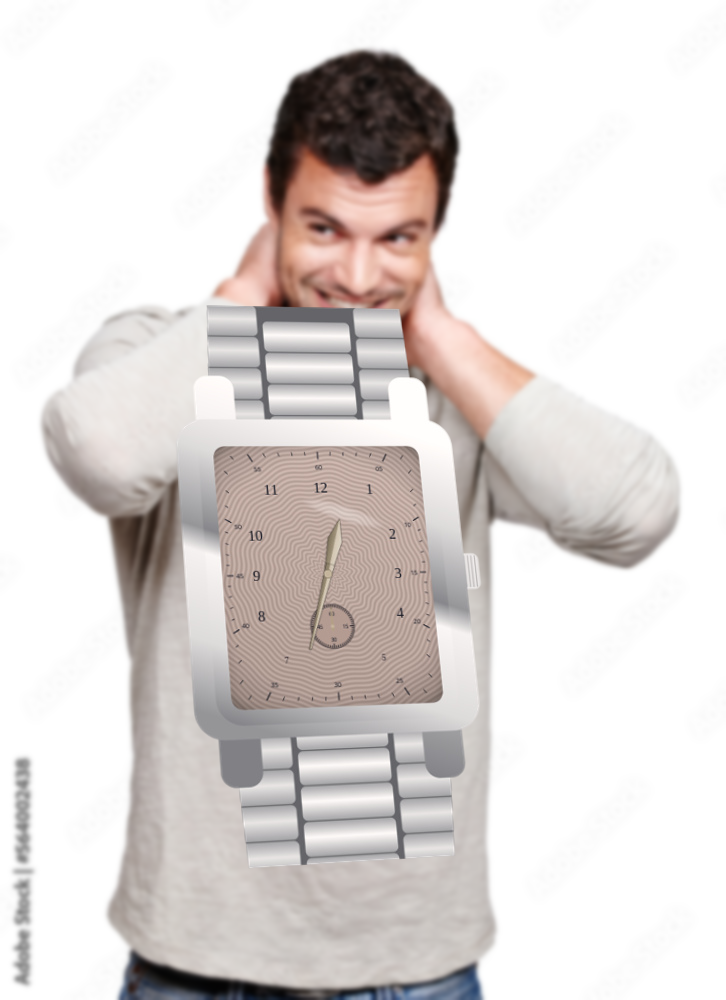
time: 12:33
